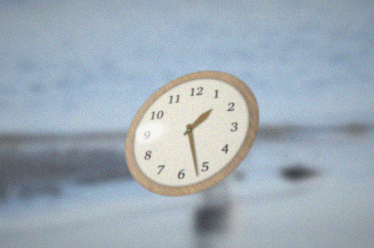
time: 1:27
